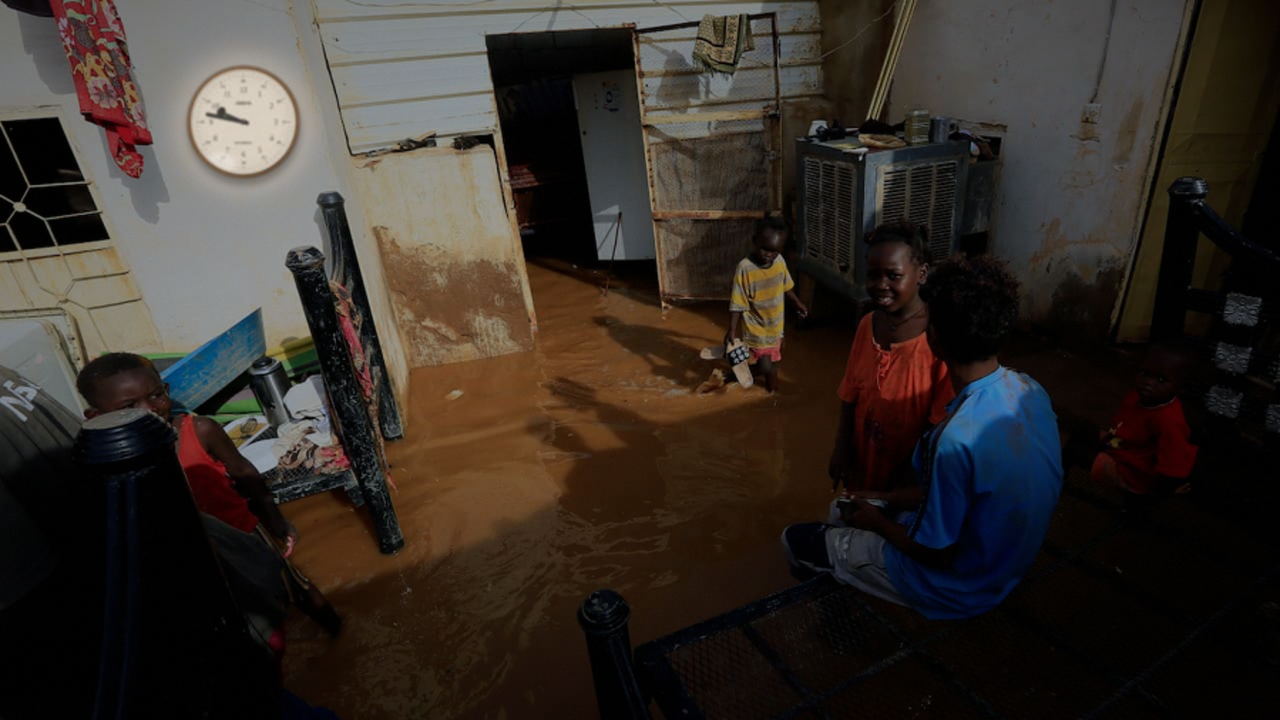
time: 9:47
